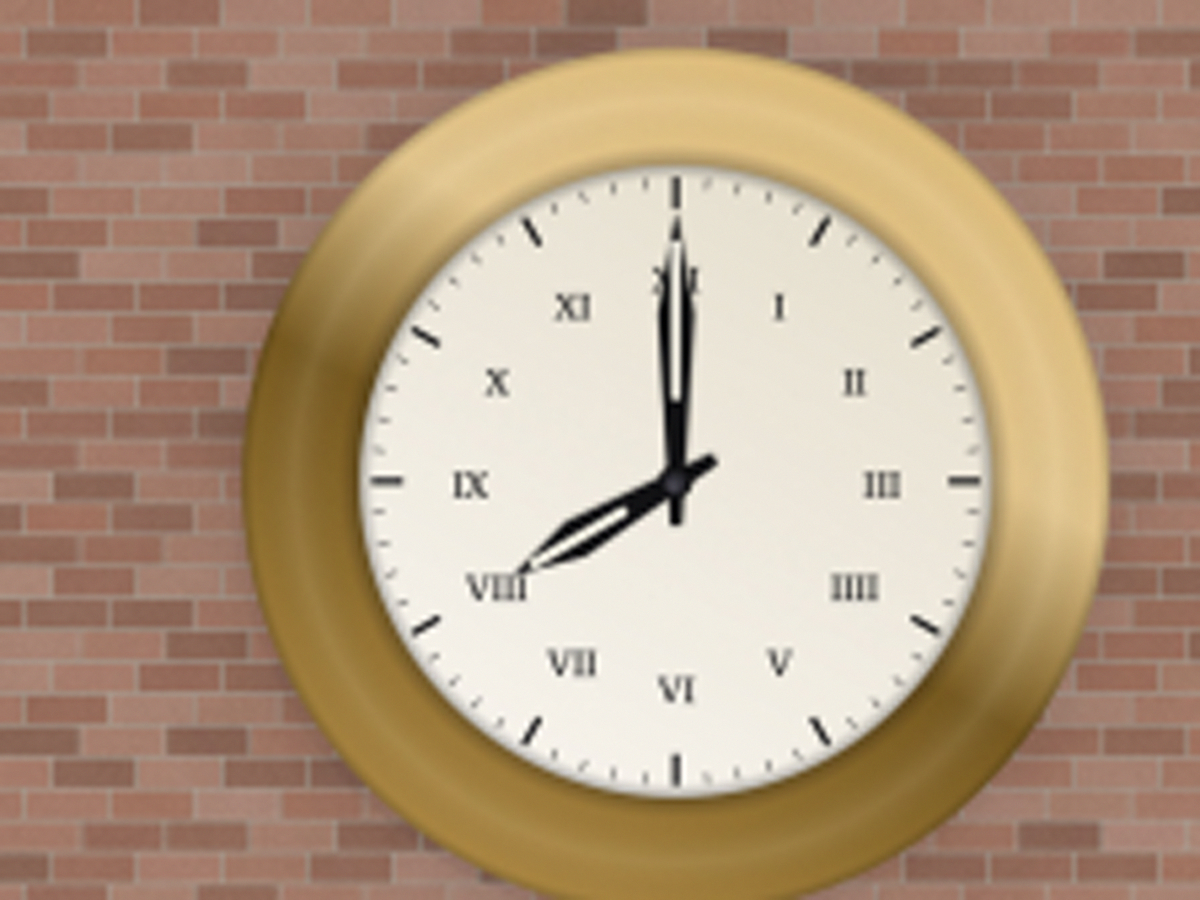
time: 8:00
